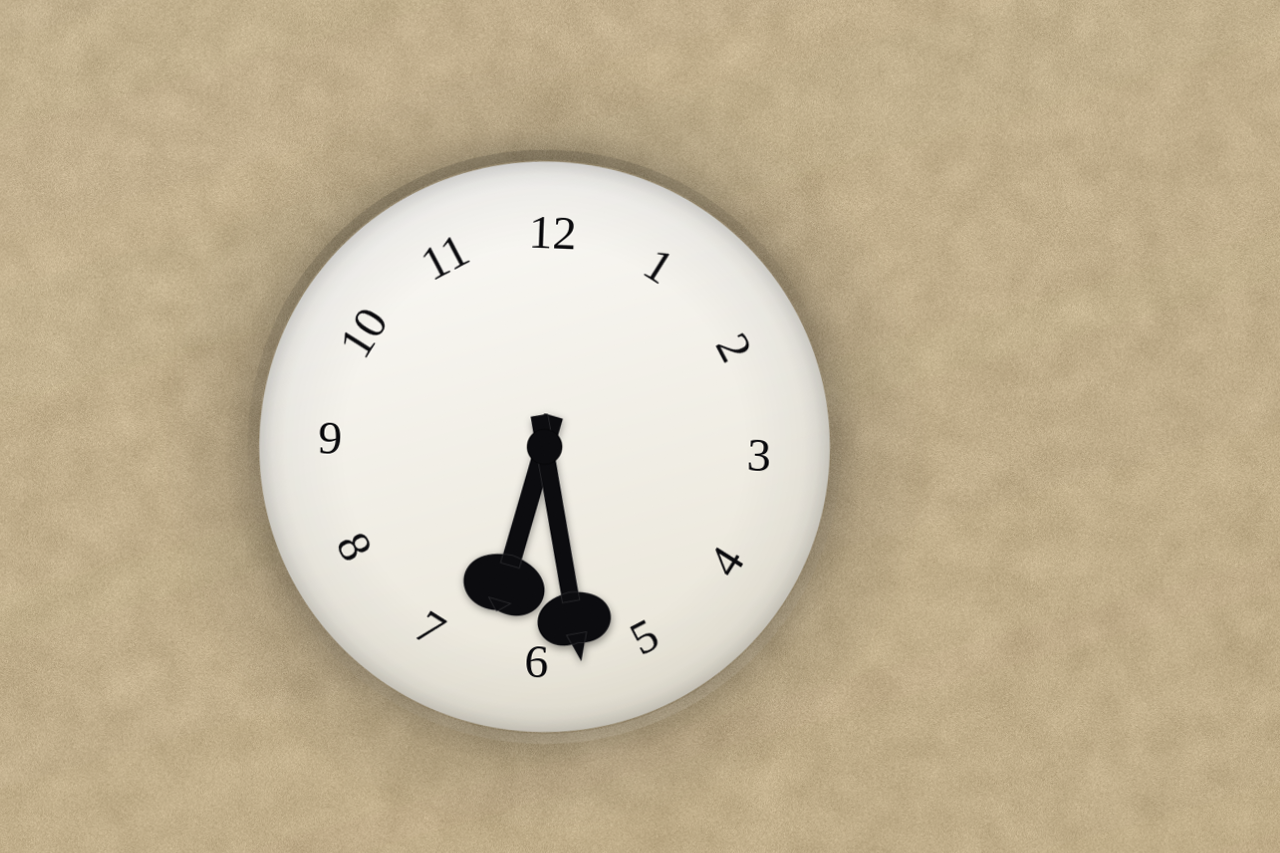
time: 6:28
